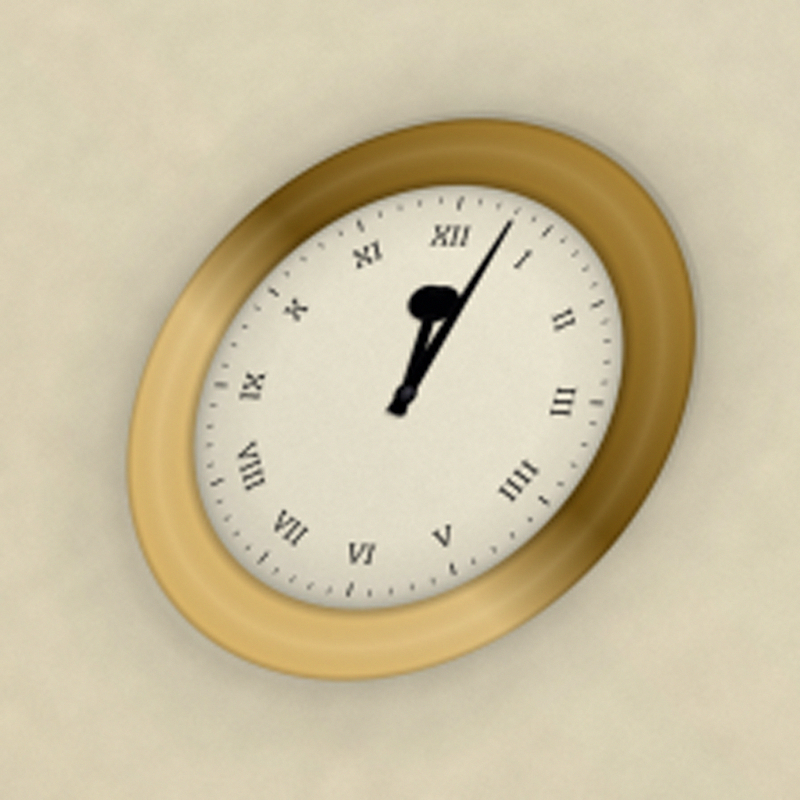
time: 12:03
